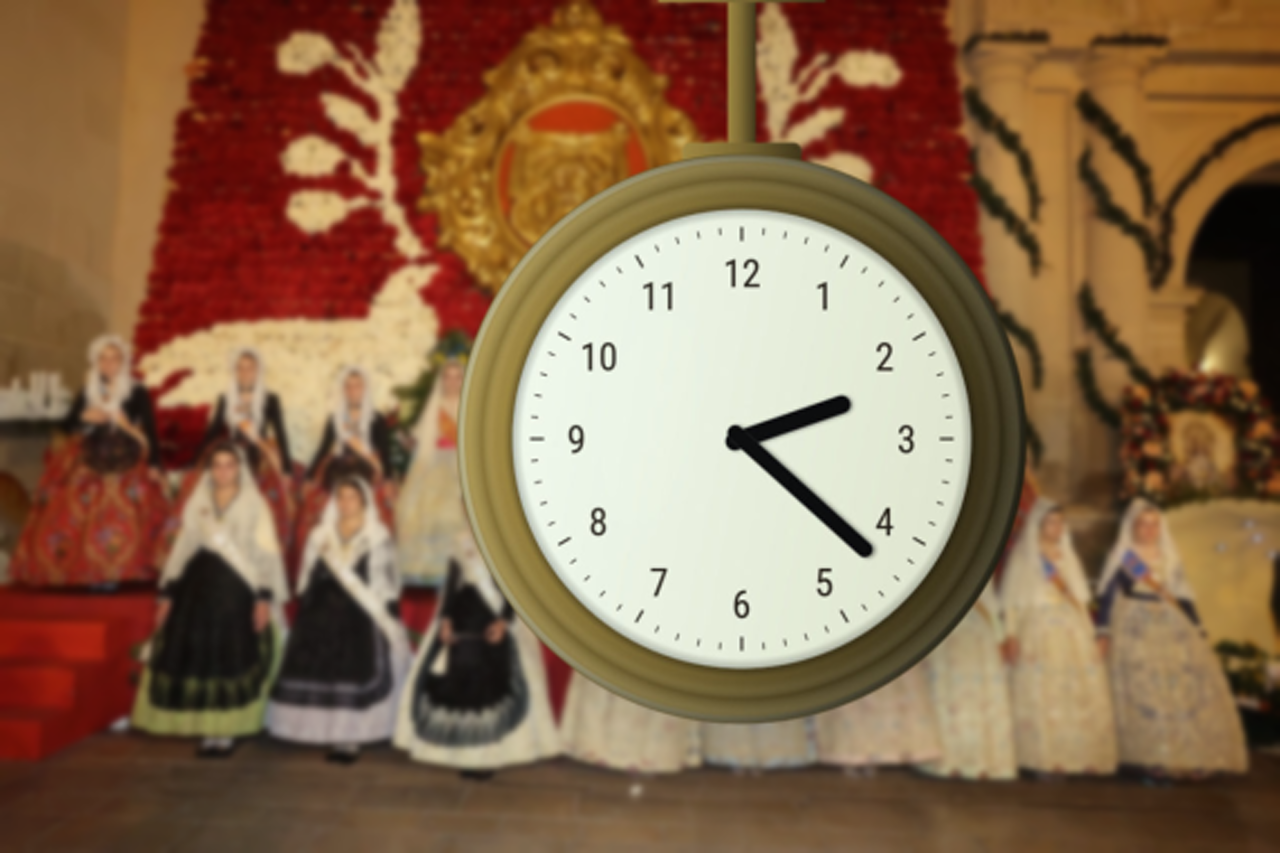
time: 2:22
